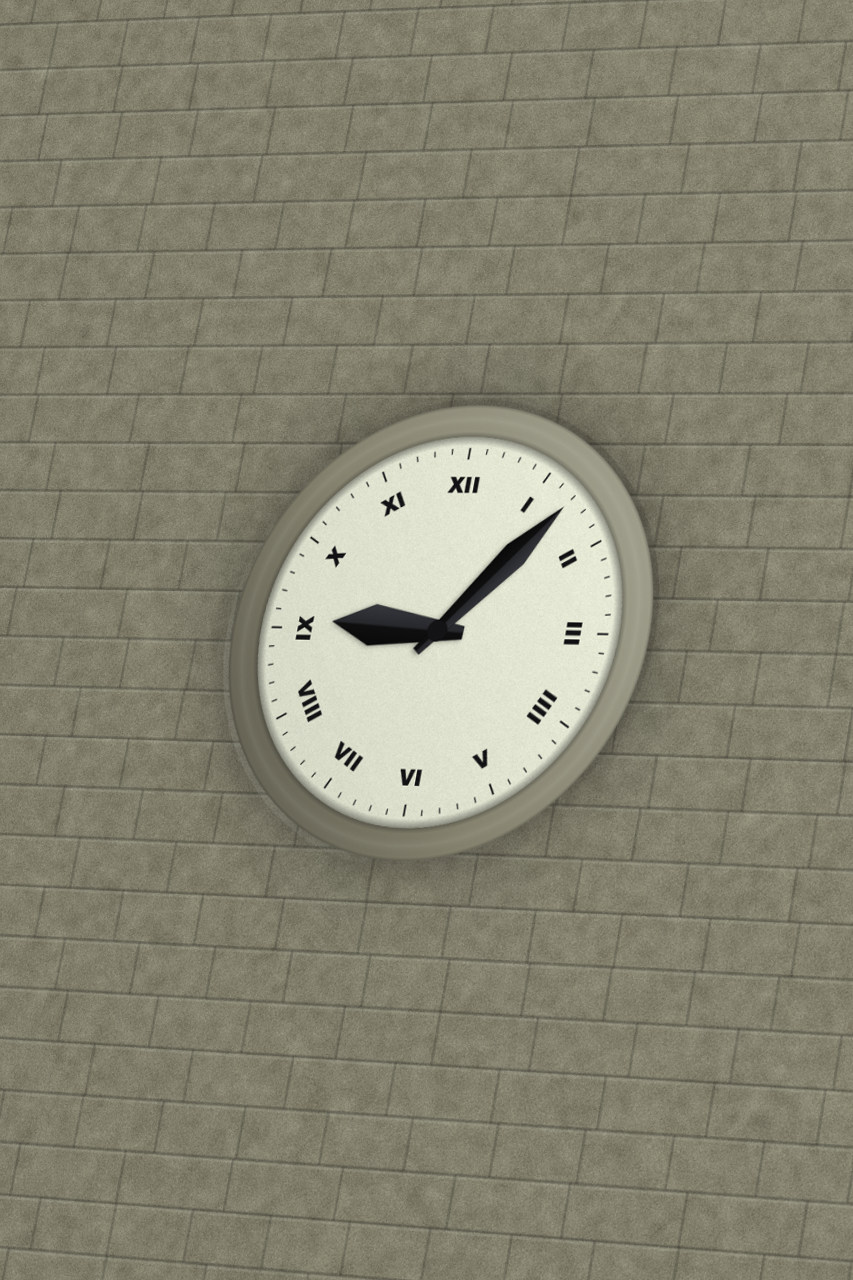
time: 9:07
